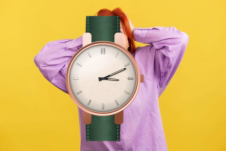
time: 3:11
